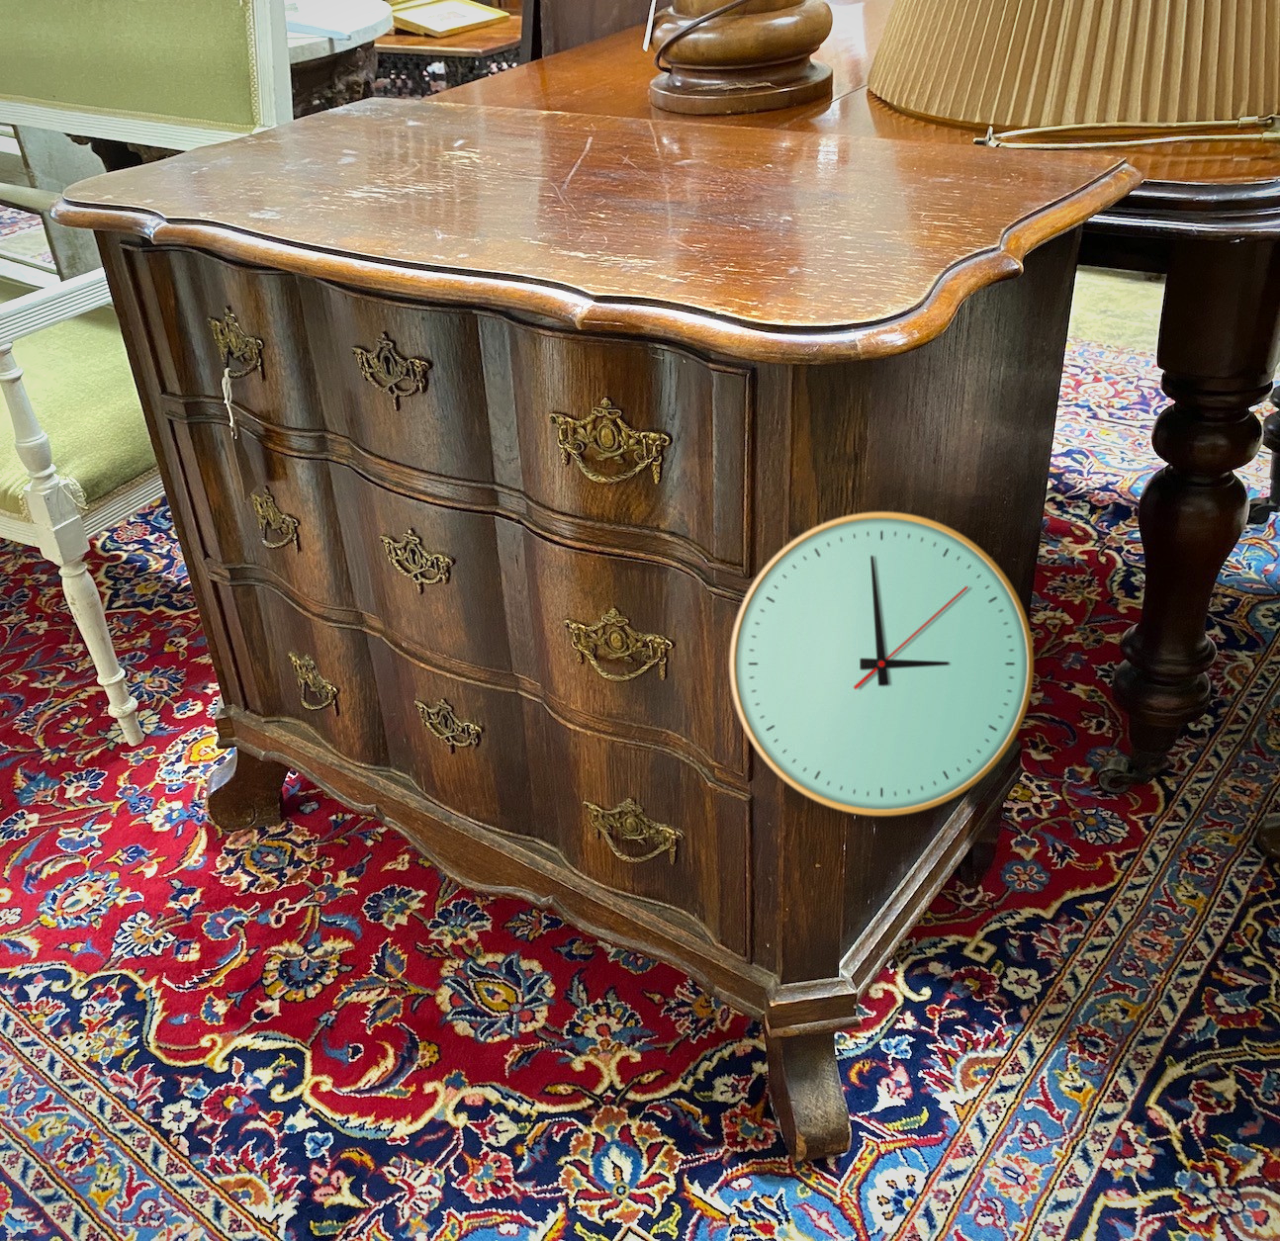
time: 2:59:08
